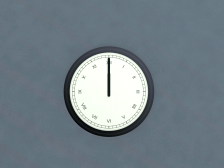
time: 12:00
